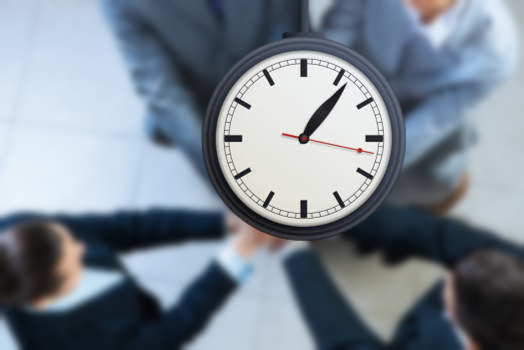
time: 1:06:17
